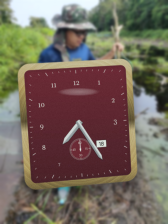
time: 7:25
